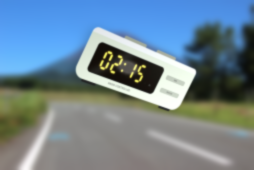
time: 2:15
